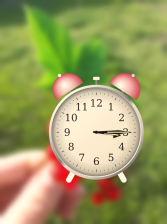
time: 3:15
